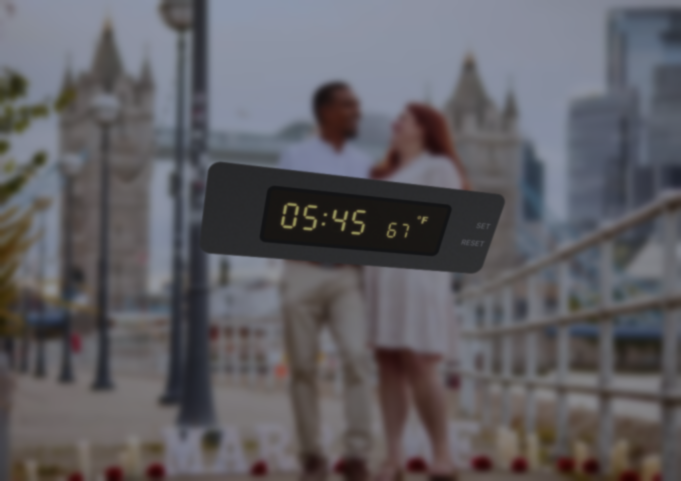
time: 5:45
